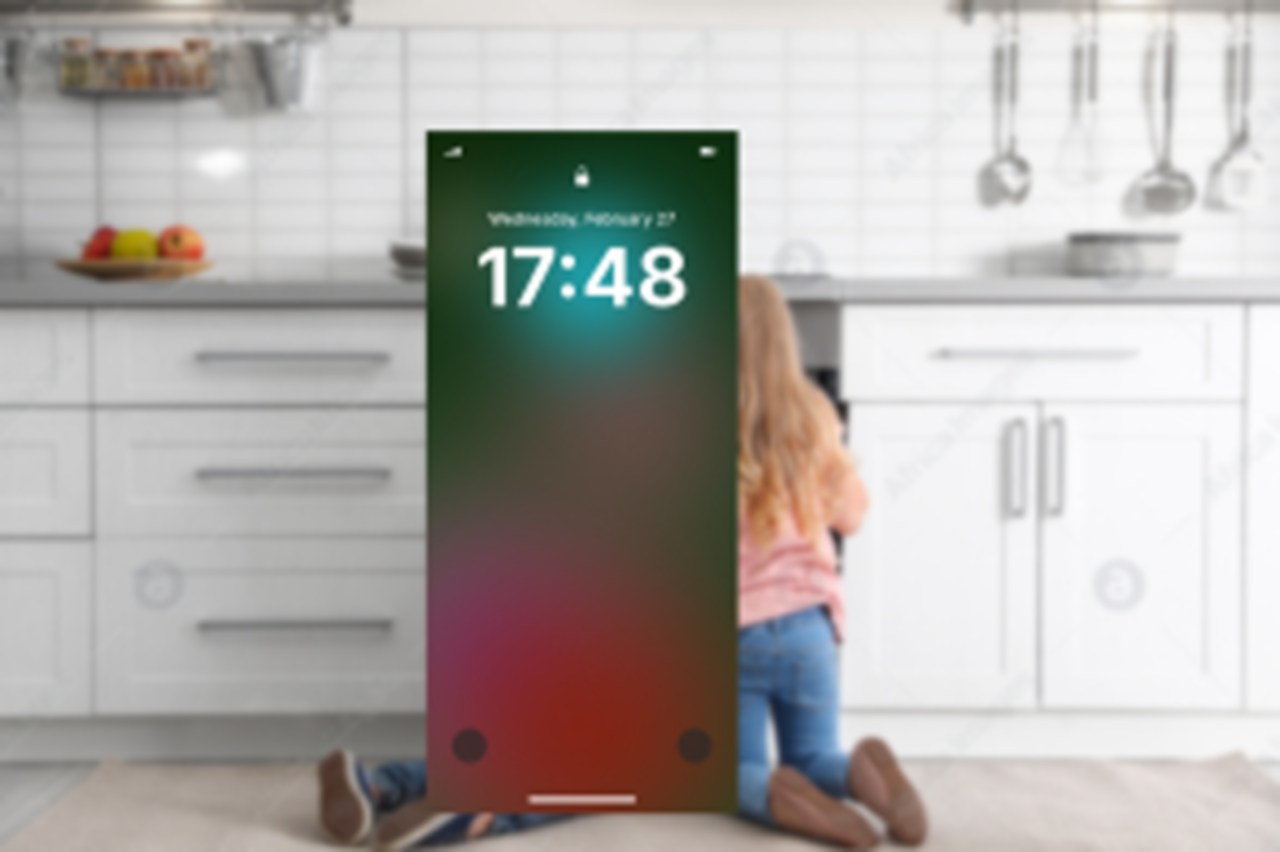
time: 17:48
